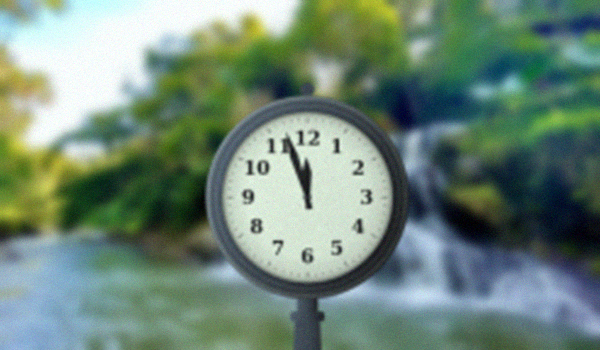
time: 11:57
